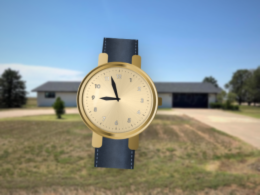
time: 8:57
